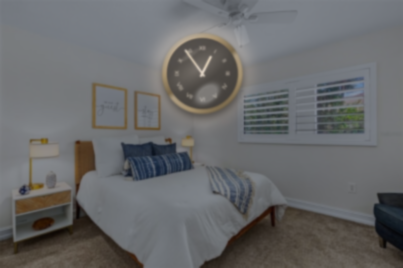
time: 12:54
